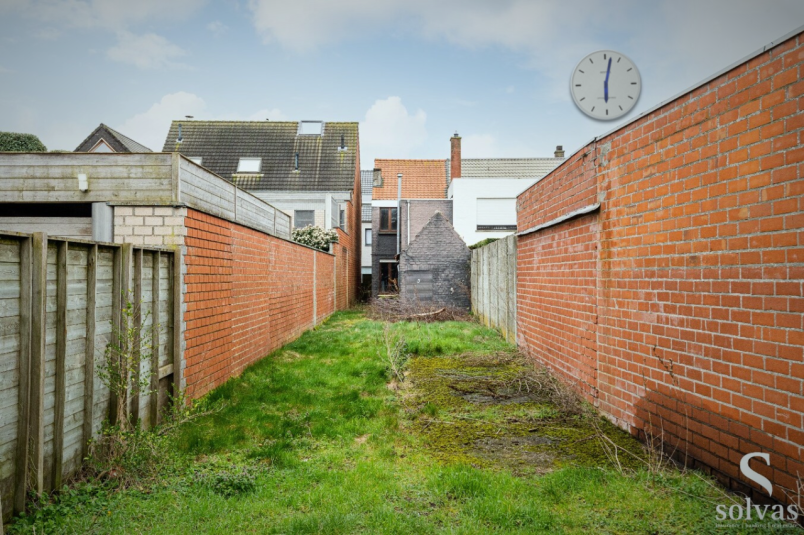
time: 6:02
